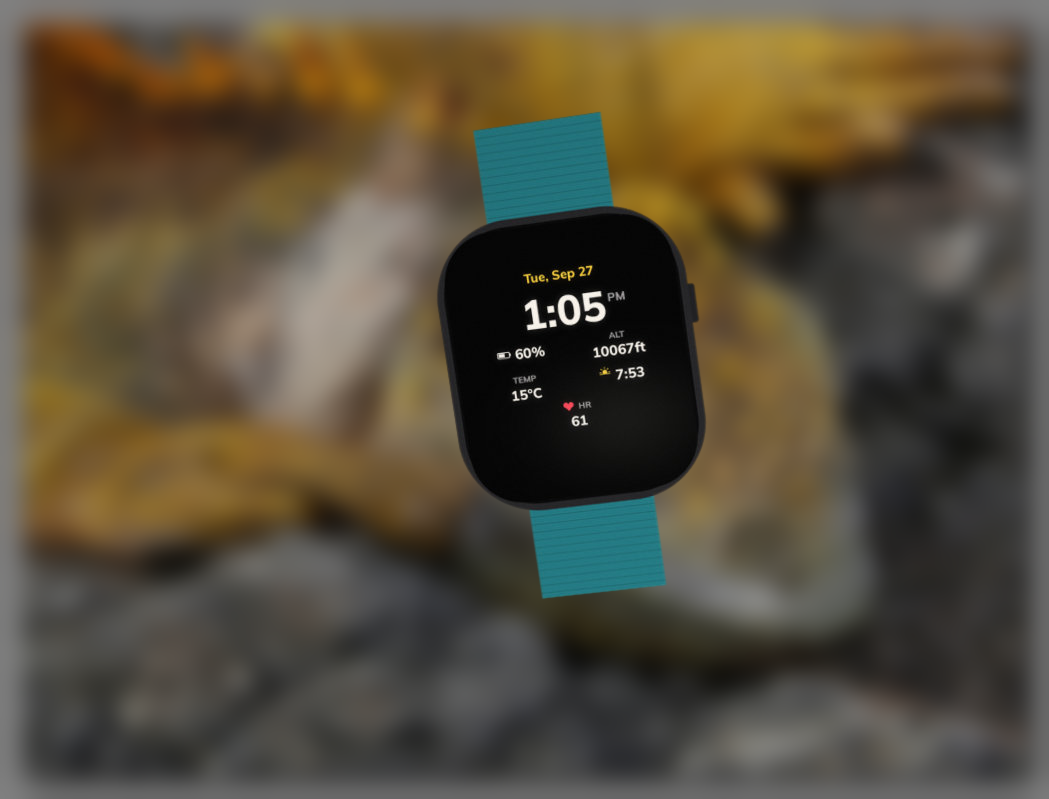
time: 1:05
